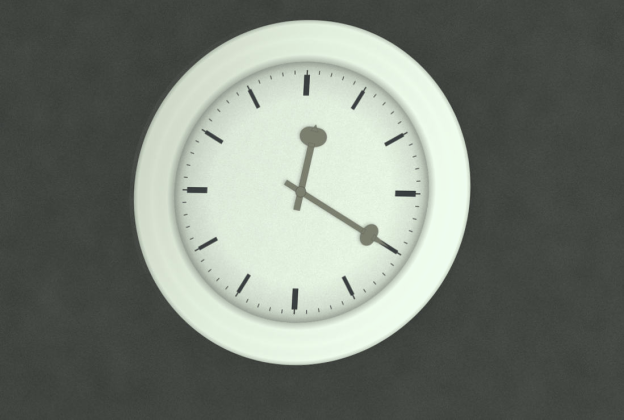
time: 12:20
